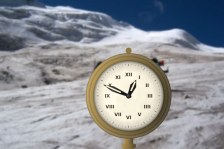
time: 12:49
